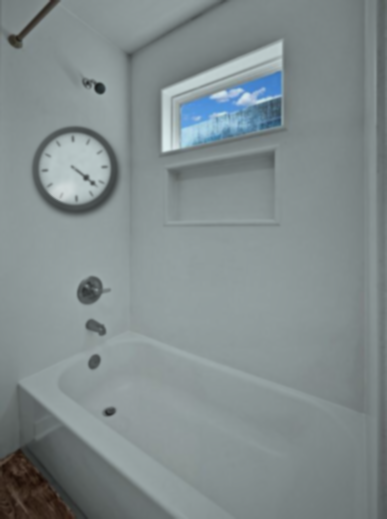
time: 4:22
